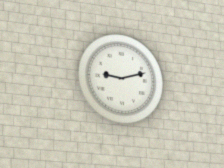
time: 9:12
